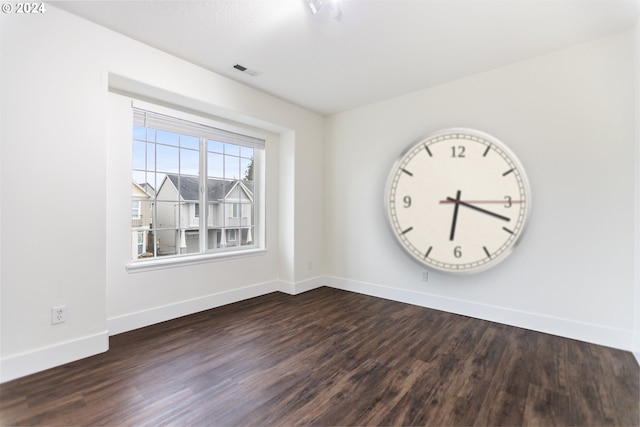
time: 6:18:15
